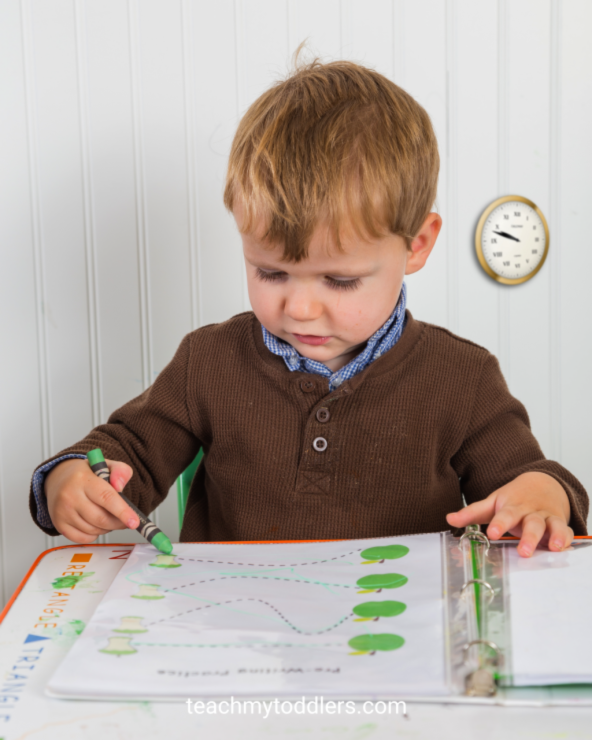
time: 9:48
